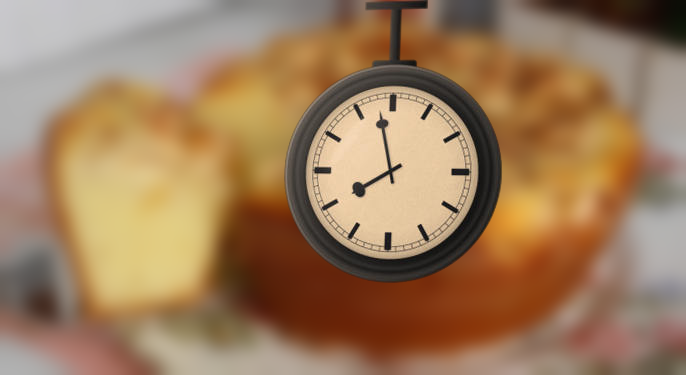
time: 7:58
